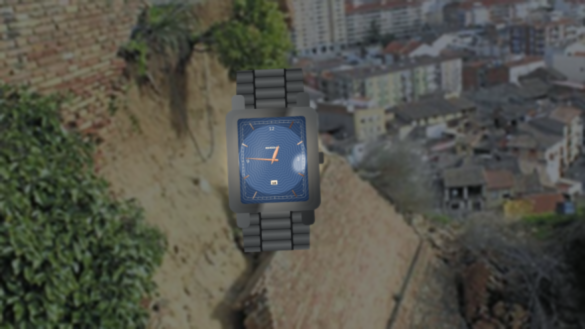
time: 12:46
